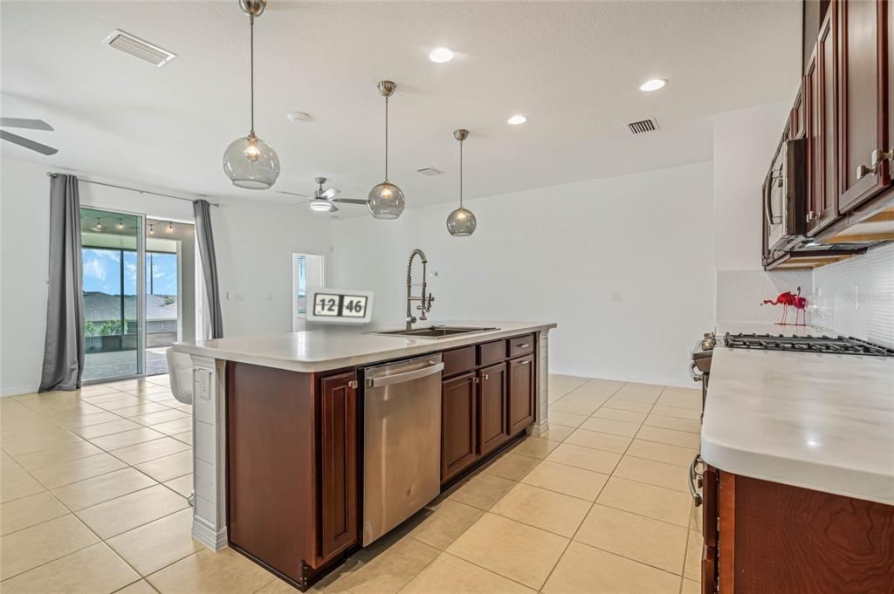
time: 12:46
